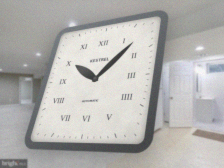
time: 10:07
